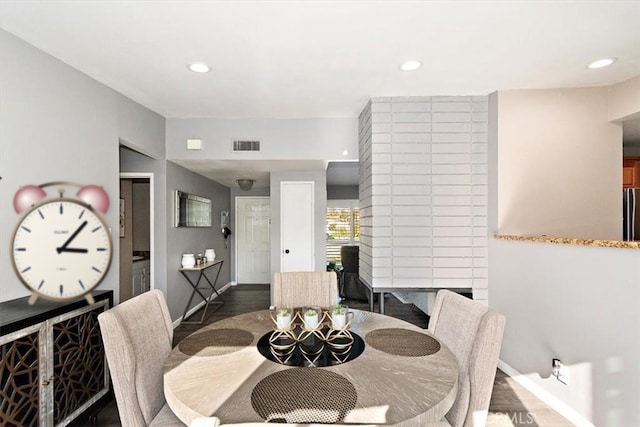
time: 3:07
